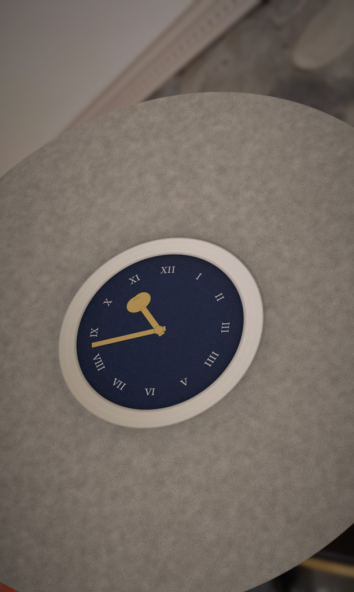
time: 10:43
